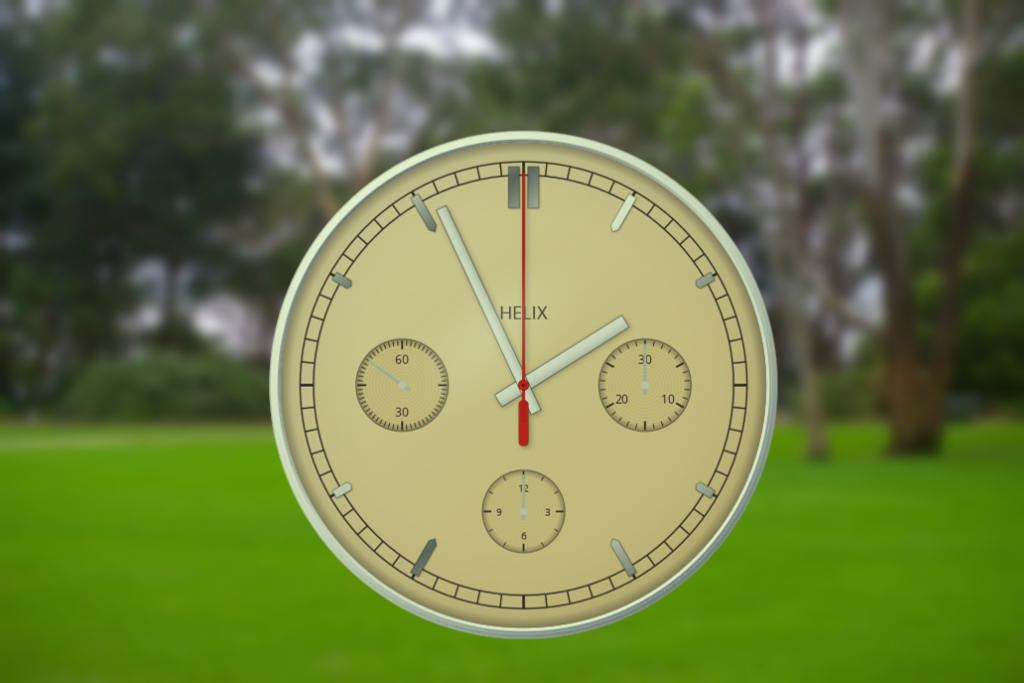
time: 1:55:51
